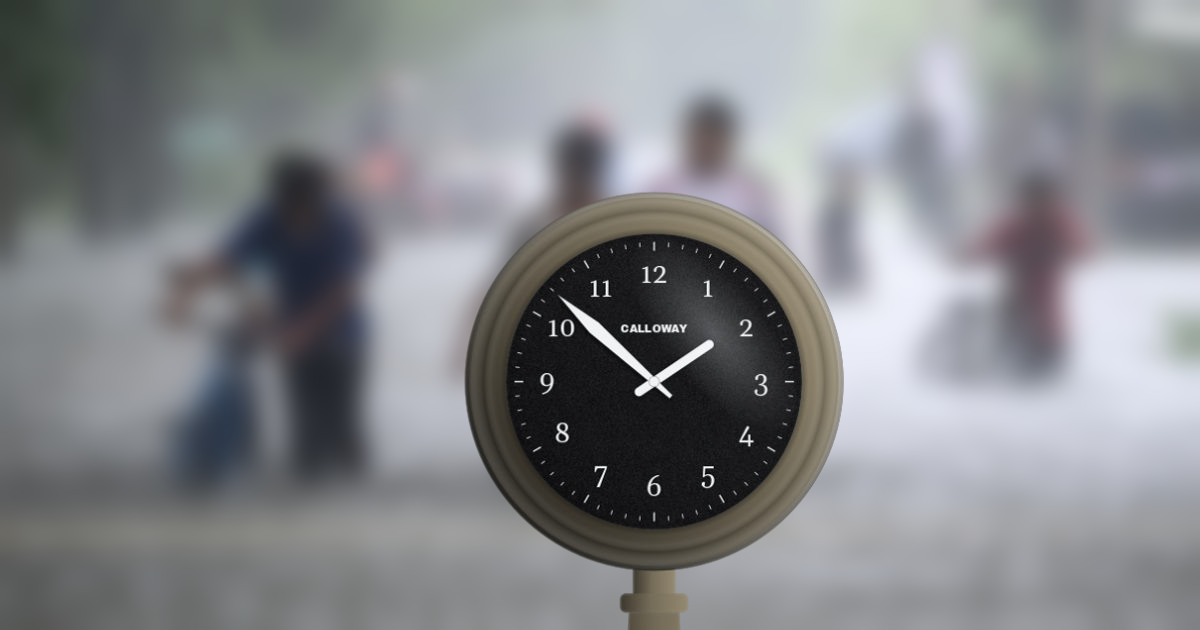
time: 1:52
